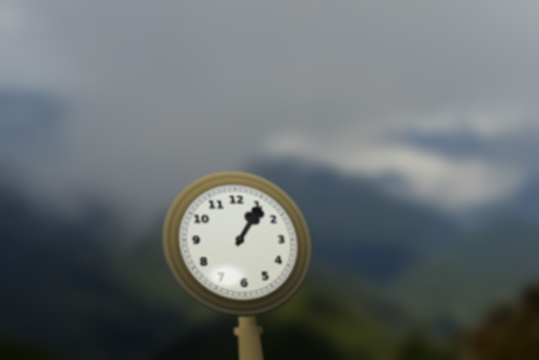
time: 1:06
